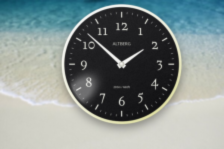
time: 1:52
